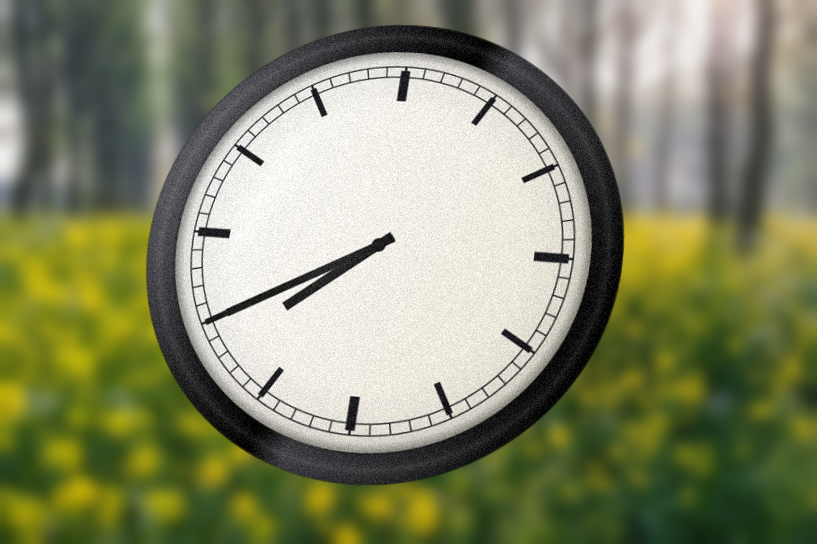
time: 7:40
